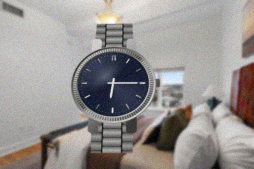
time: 6:15
